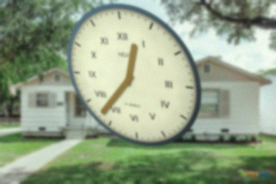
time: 12:37
